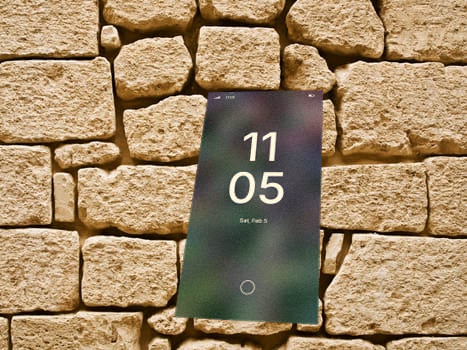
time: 11:05
